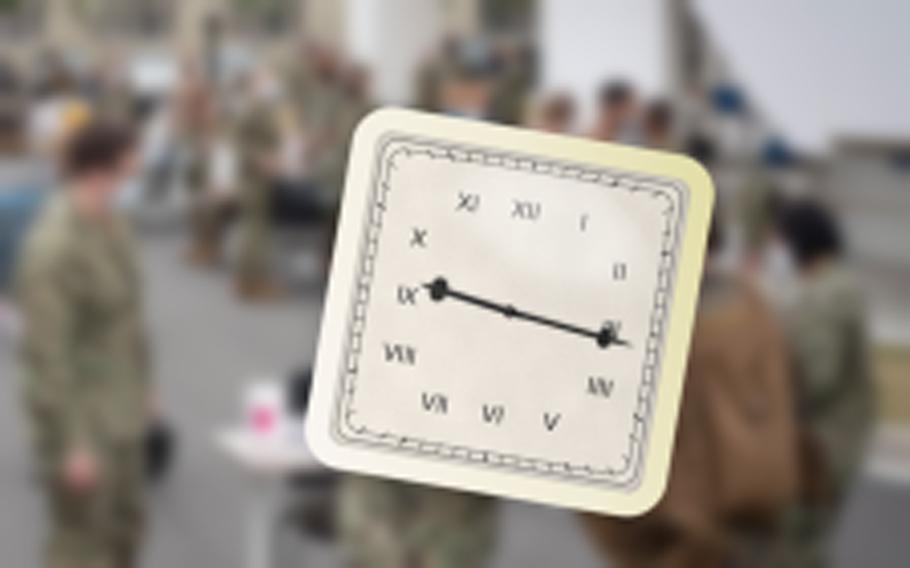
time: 9:16
